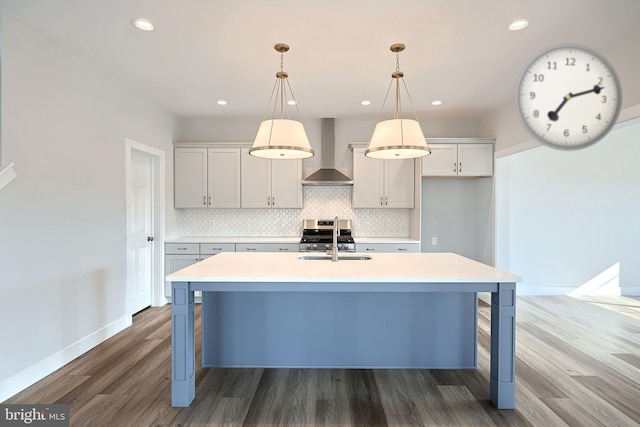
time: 7:12
